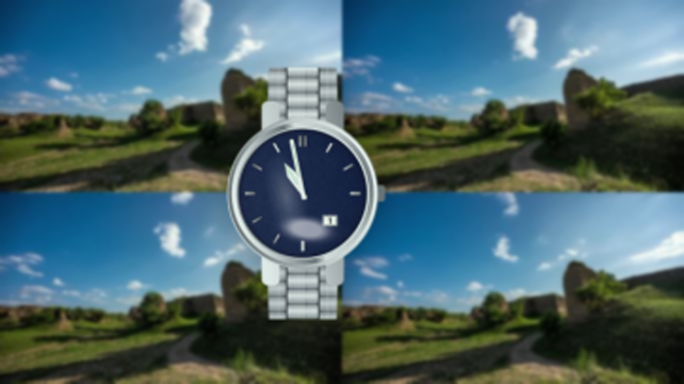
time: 10:58
